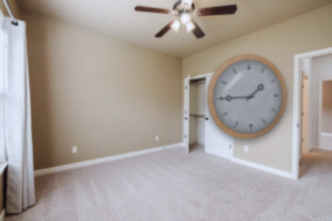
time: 1:45
